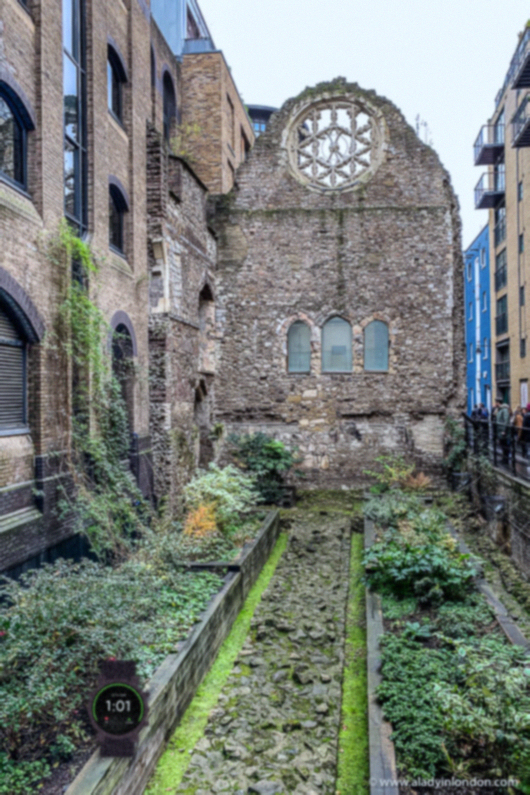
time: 1:01
